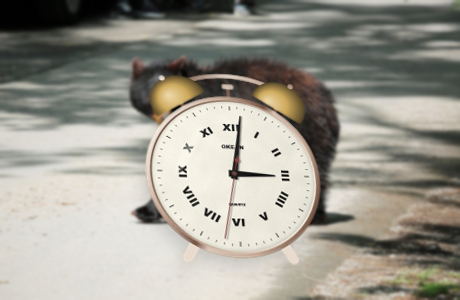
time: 3:01:32
